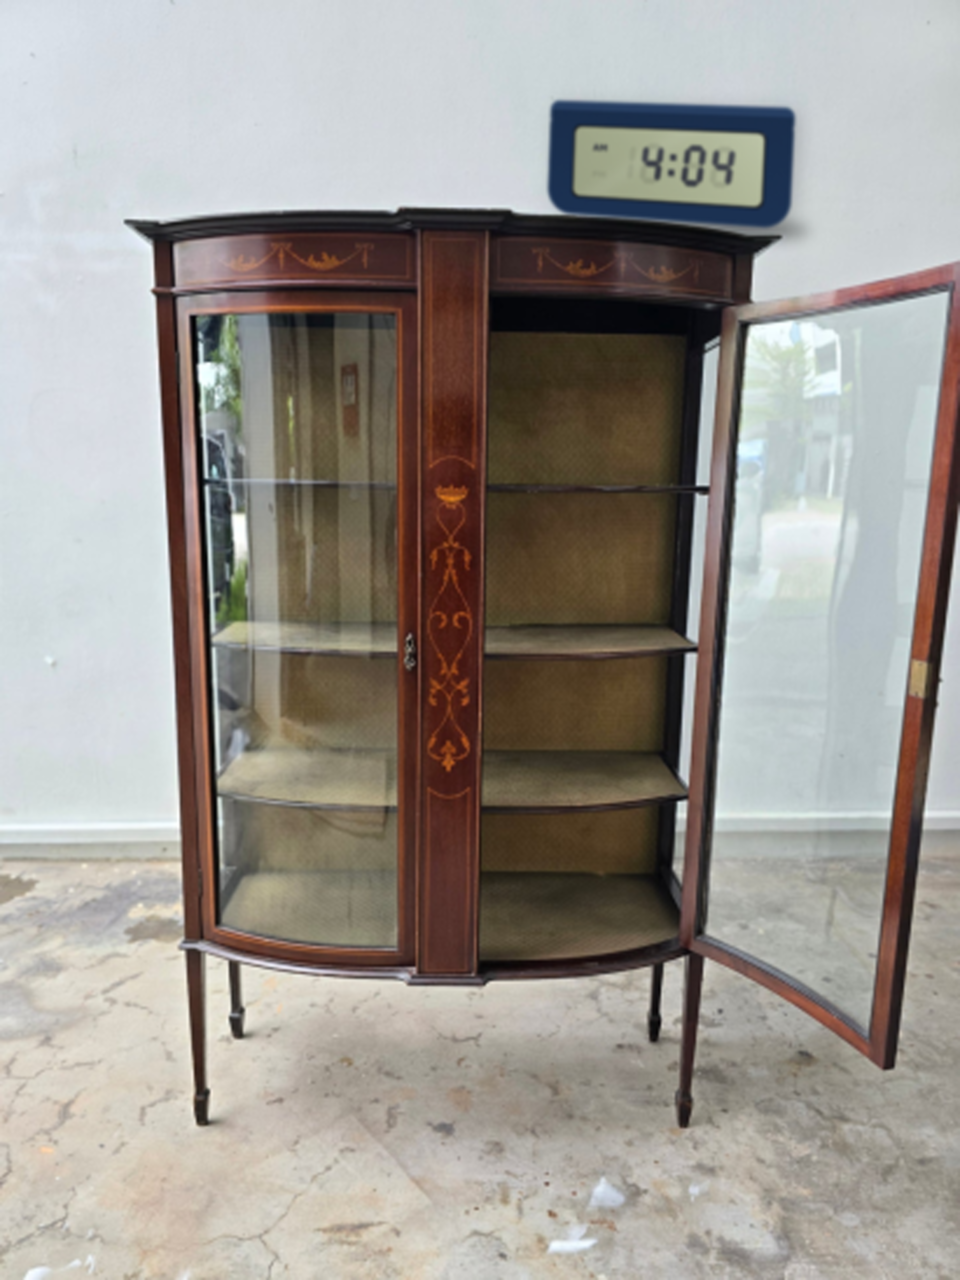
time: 4:04
